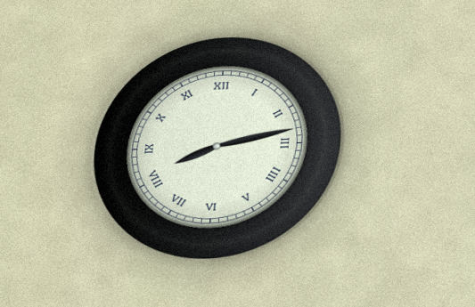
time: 8:13
